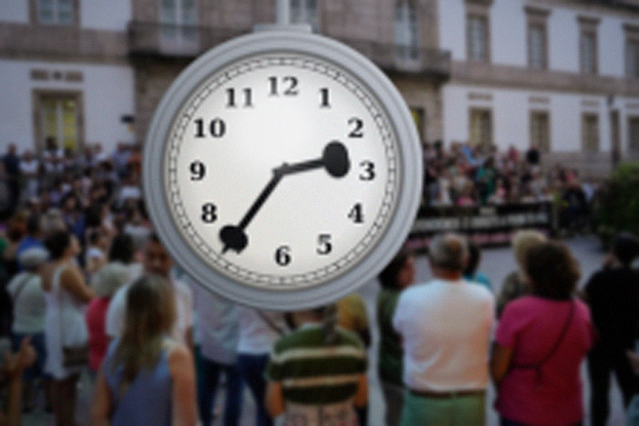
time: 2:36
